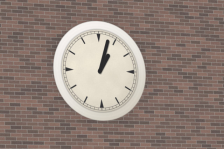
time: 1:03
